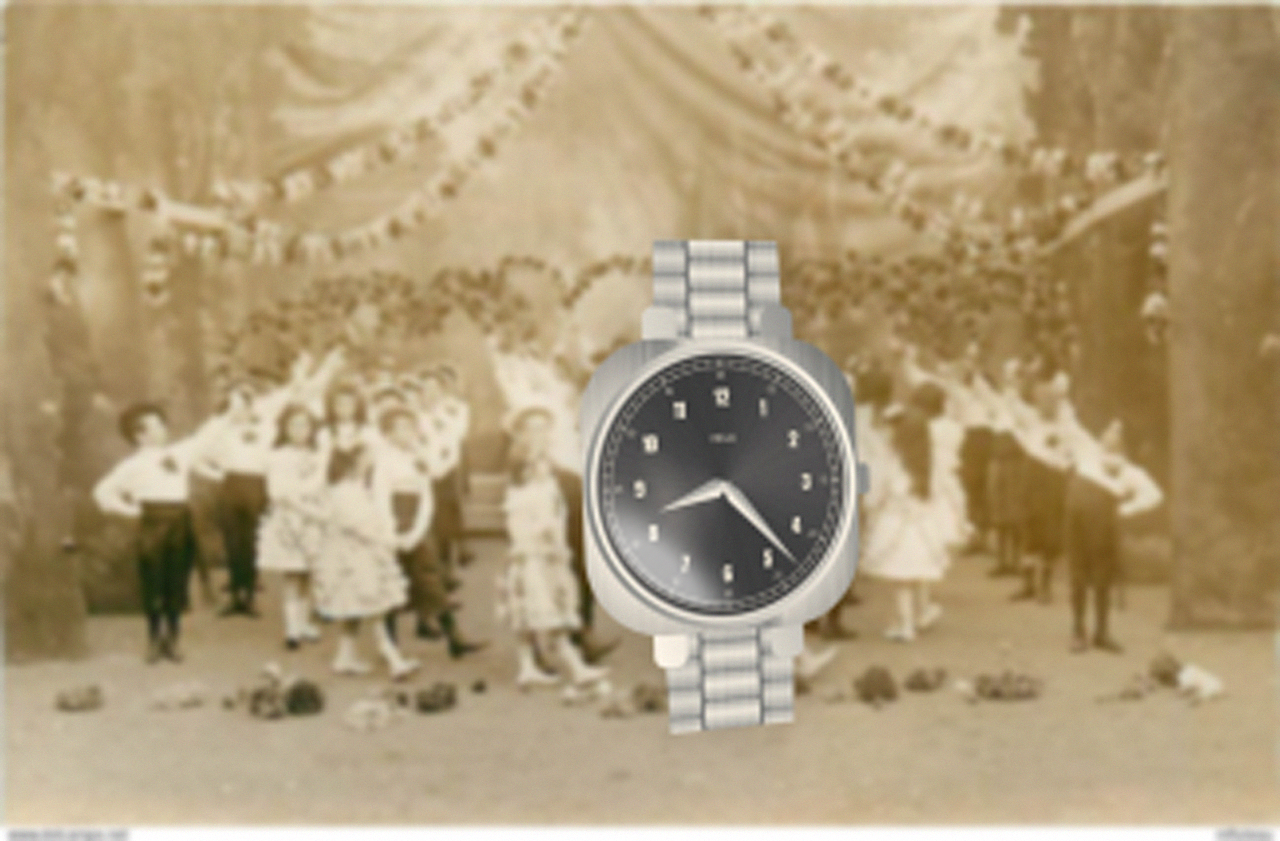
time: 8:23
